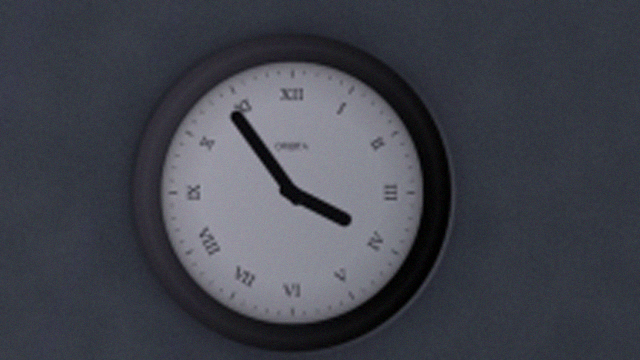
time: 3:54
